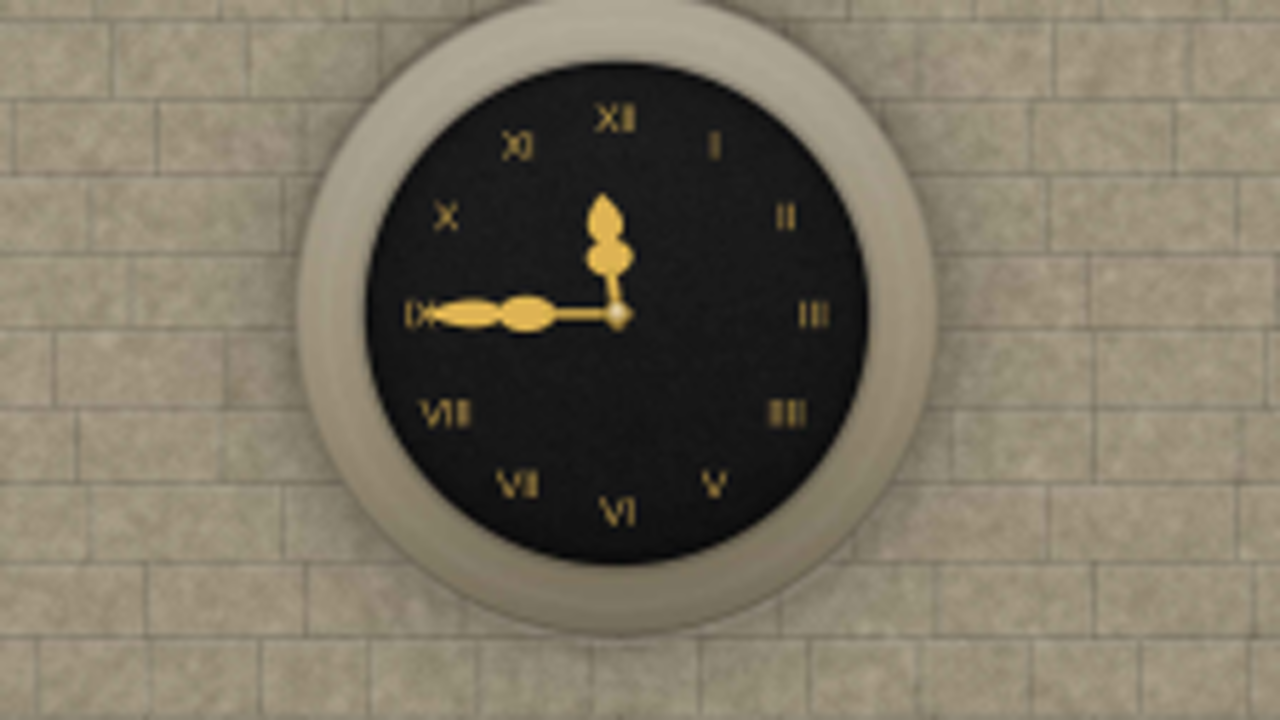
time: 11:45
